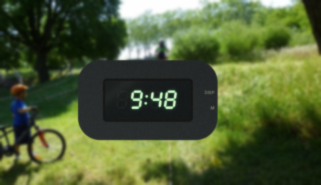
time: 9:48
